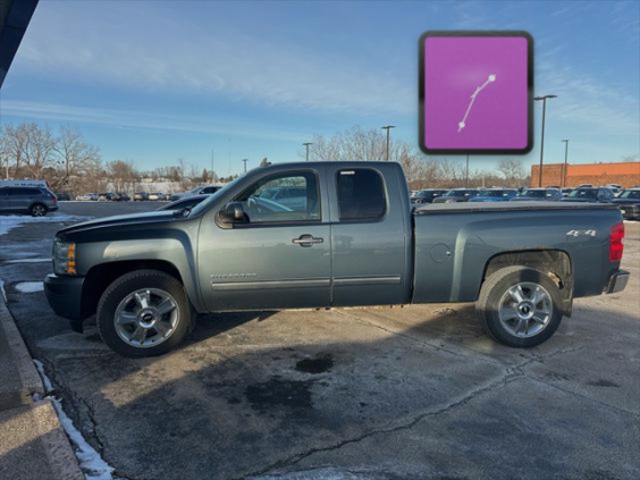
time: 1:34
